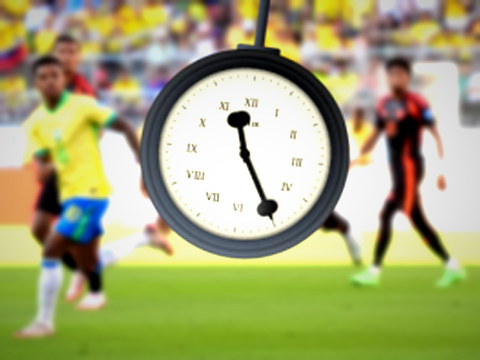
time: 11:25
